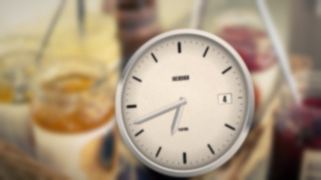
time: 6:42
